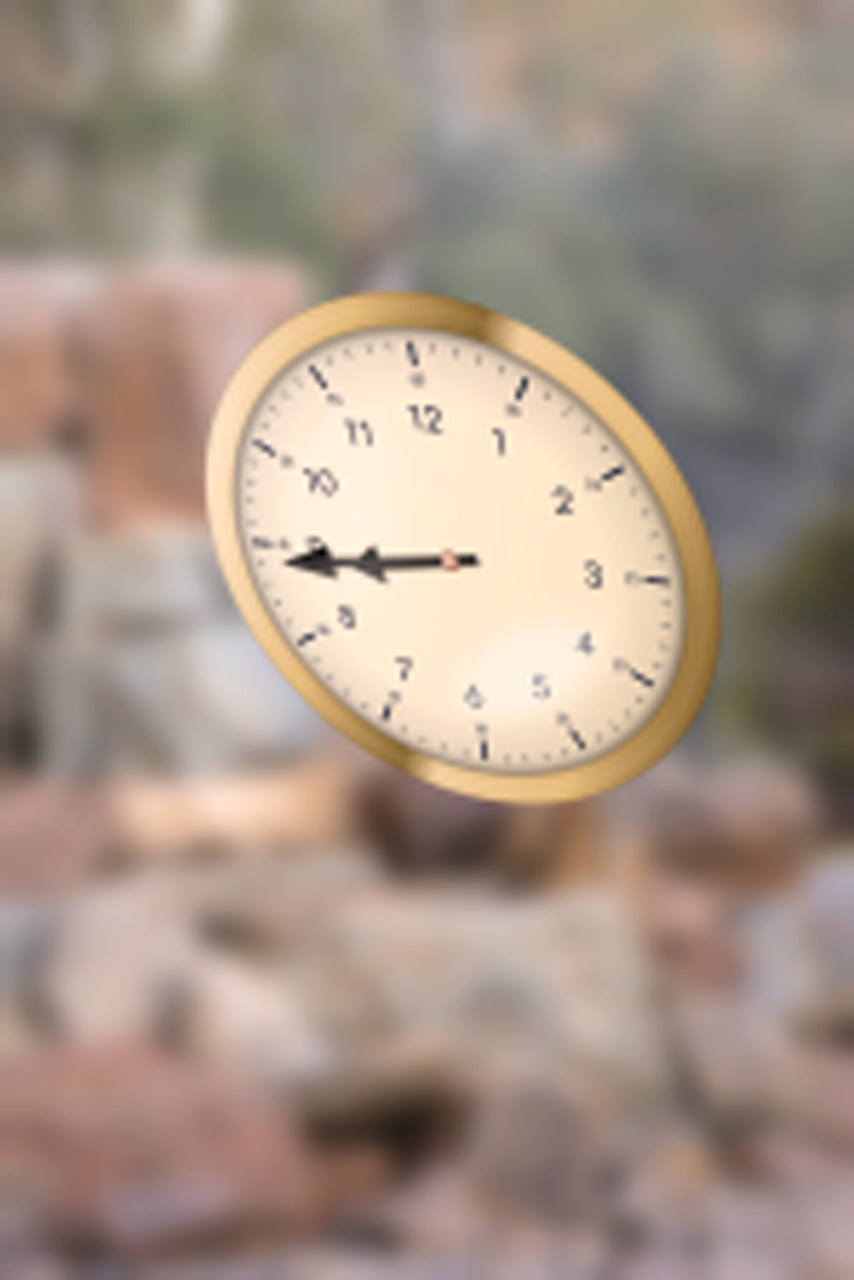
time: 8:44
